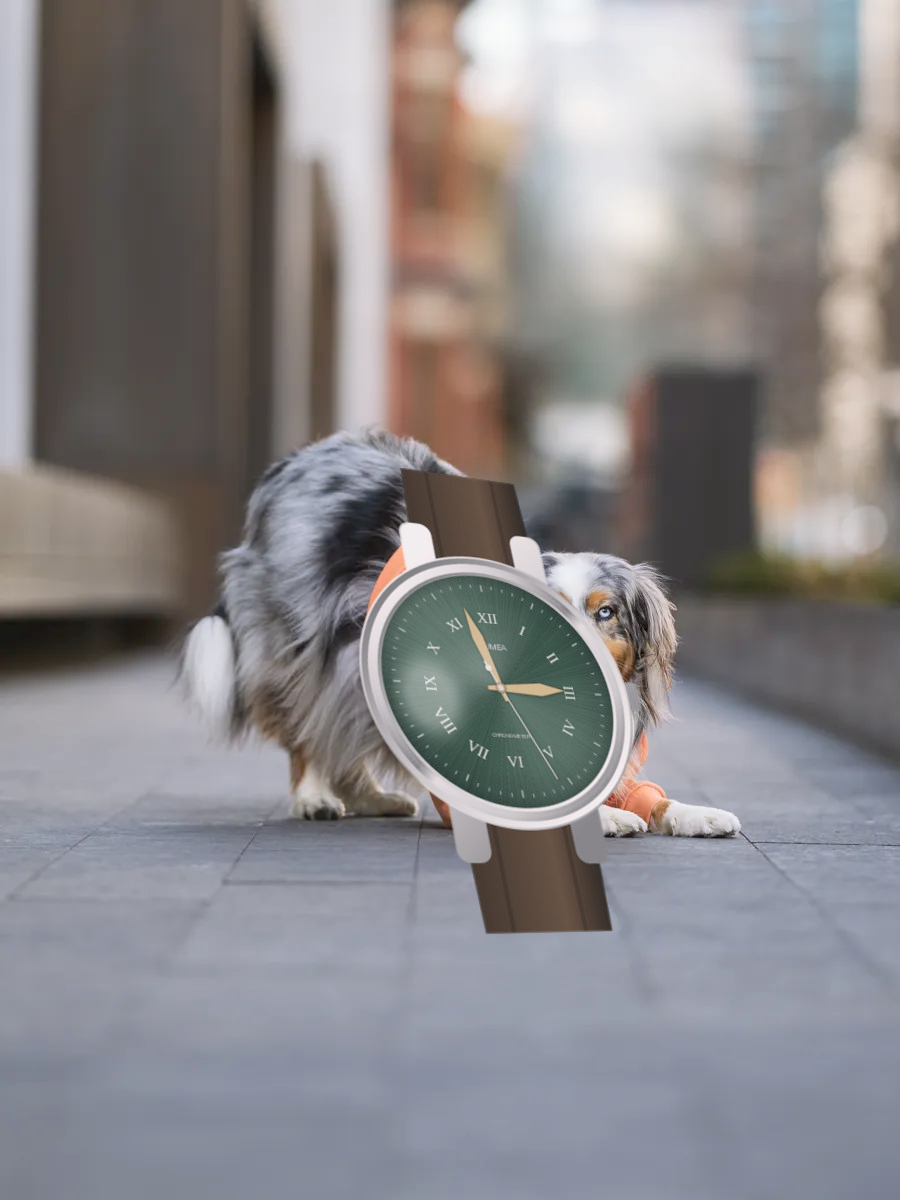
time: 2:57:26
